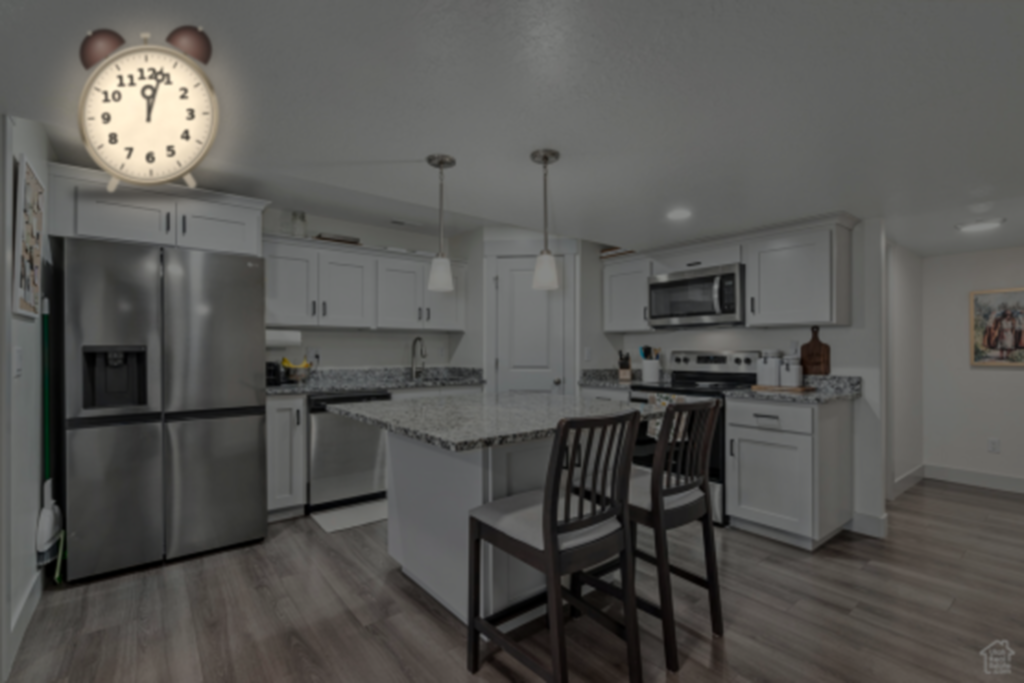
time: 12:03
